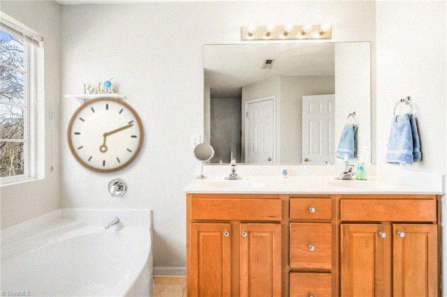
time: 6:11
